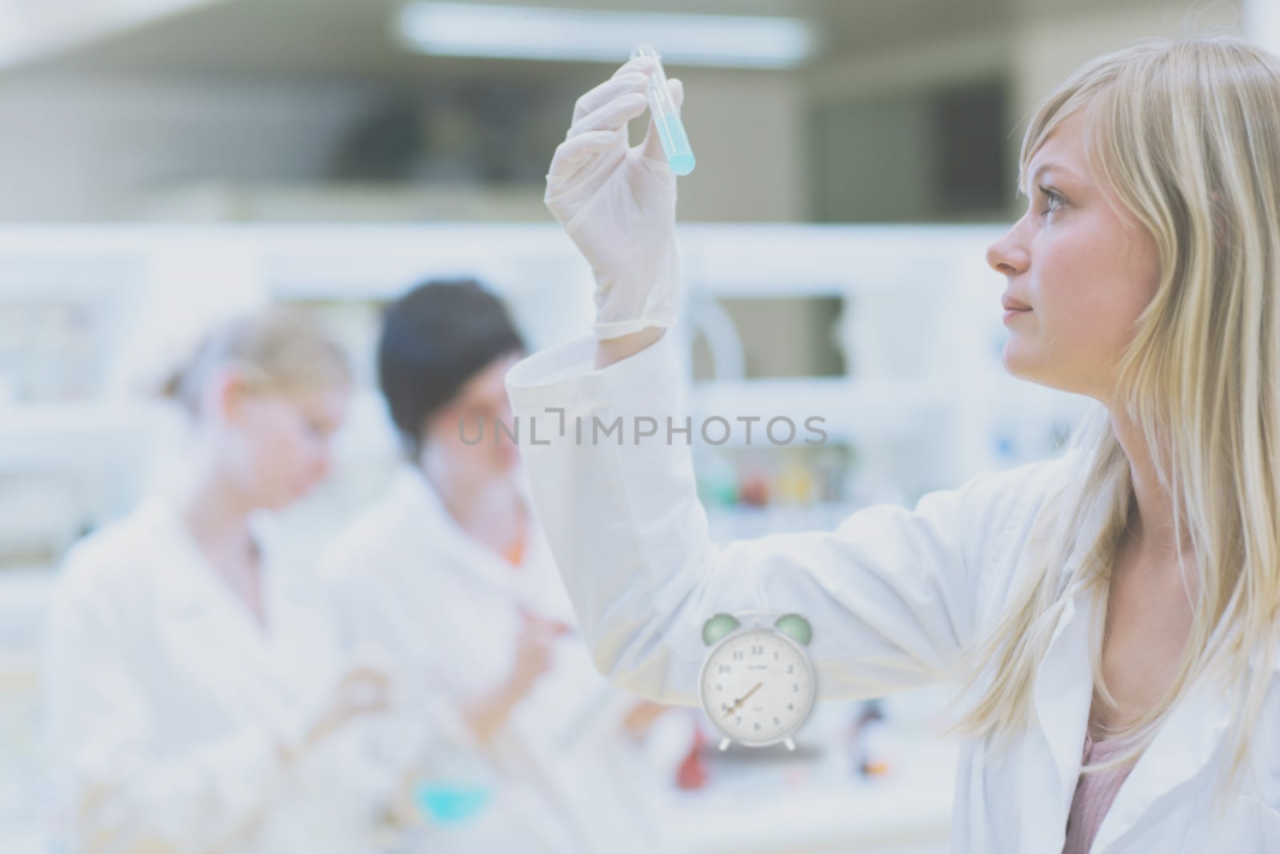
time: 7:38
